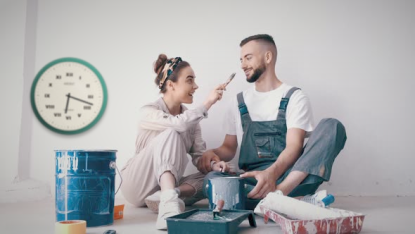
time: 6:18
